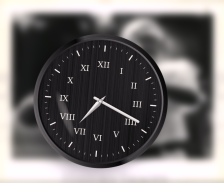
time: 7:19
